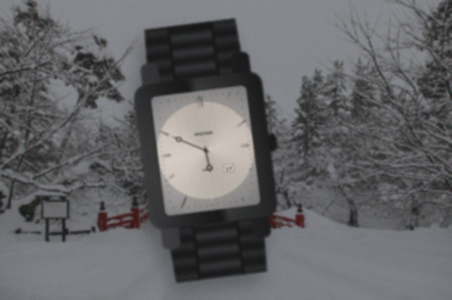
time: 5:50
